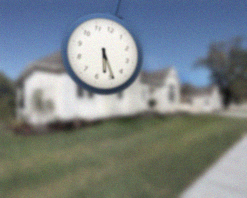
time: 5:24
